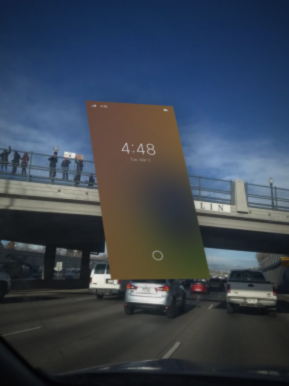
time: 4:48
